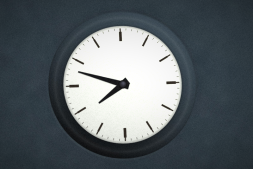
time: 7:48
